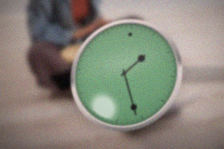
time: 1:26
